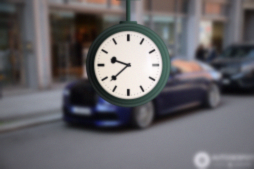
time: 9:38
